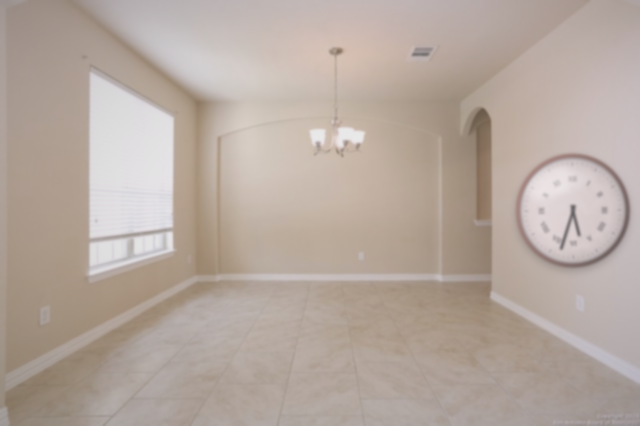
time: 5:33
